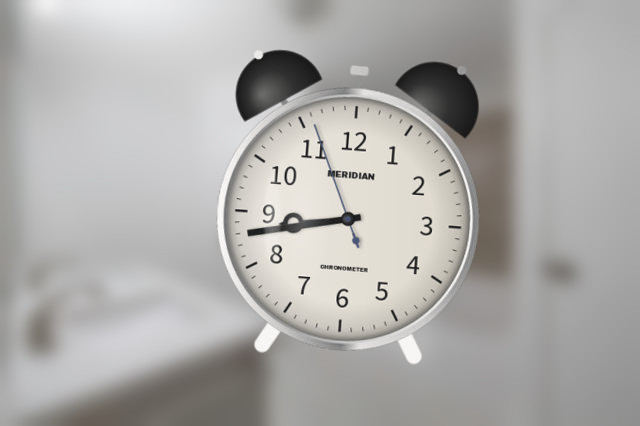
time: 8:42:56
